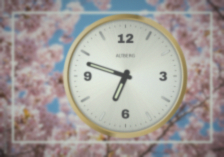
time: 6:48
